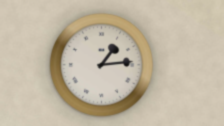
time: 1:14
